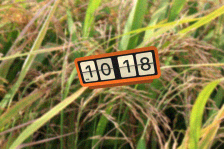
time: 10:18
